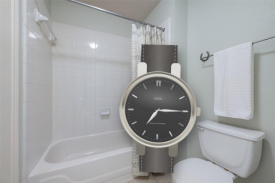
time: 7:15
